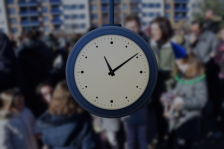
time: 11:09
